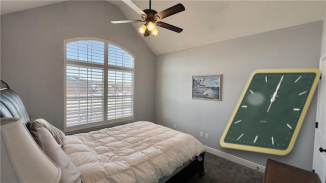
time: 12:00
